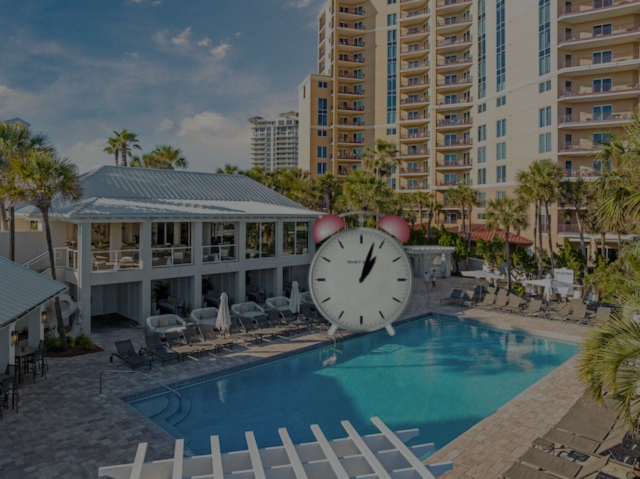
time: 1:03
